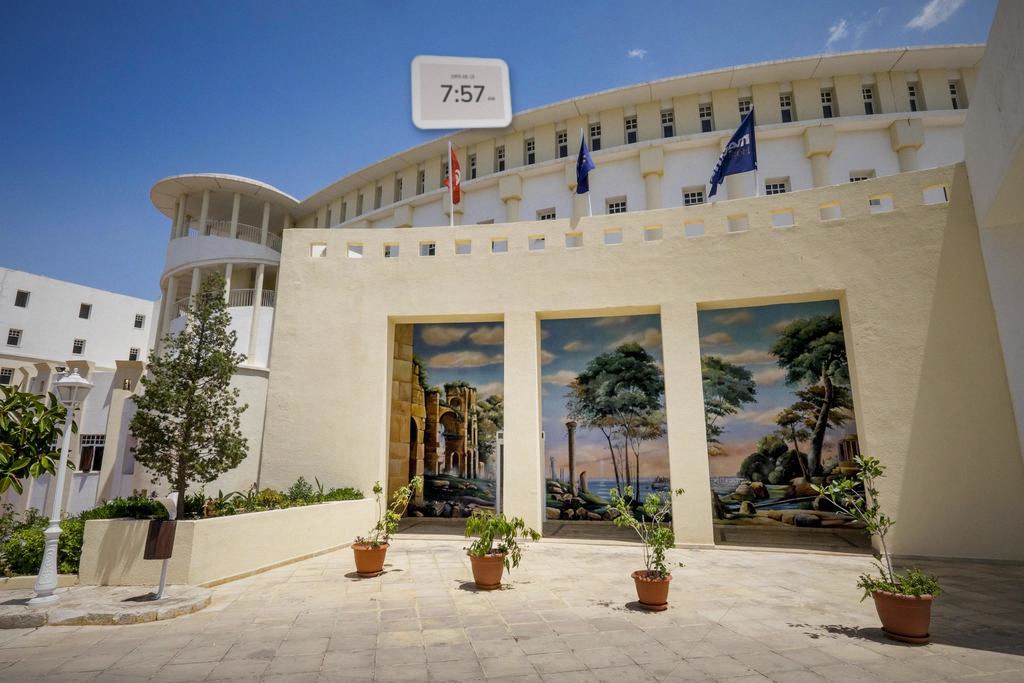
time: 7:57
